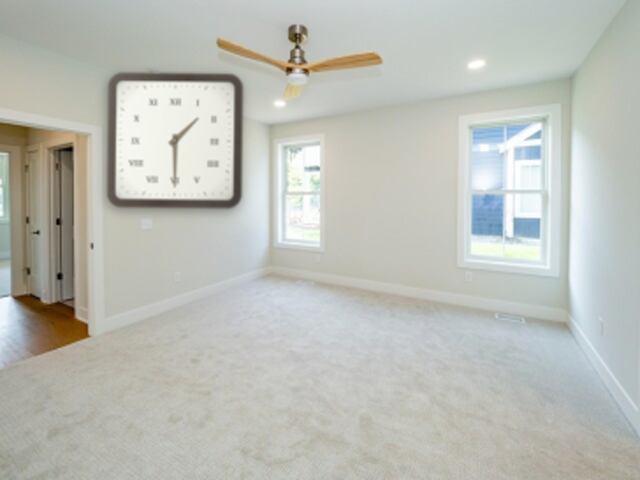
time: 1:30
